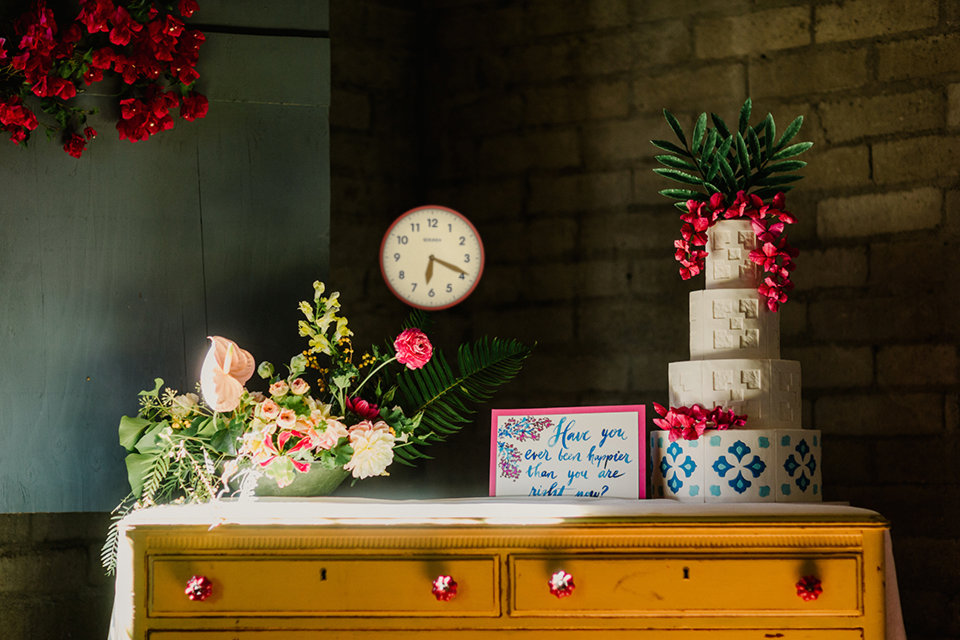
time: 6:19
